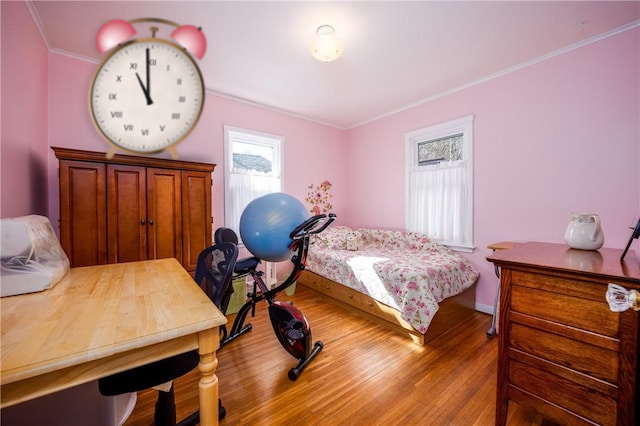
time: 10:59
